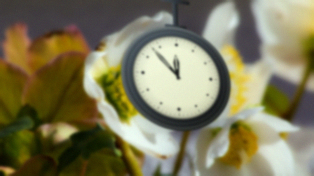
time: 11:53
